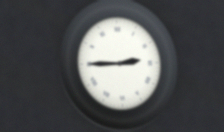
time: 2:45
